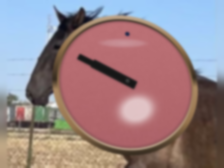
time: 9:49
